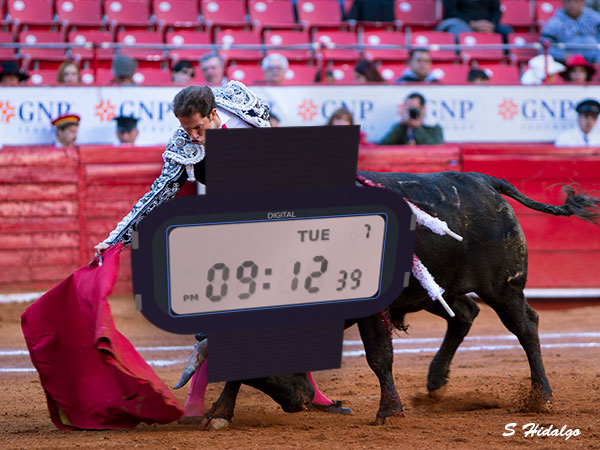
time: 9:12:39
